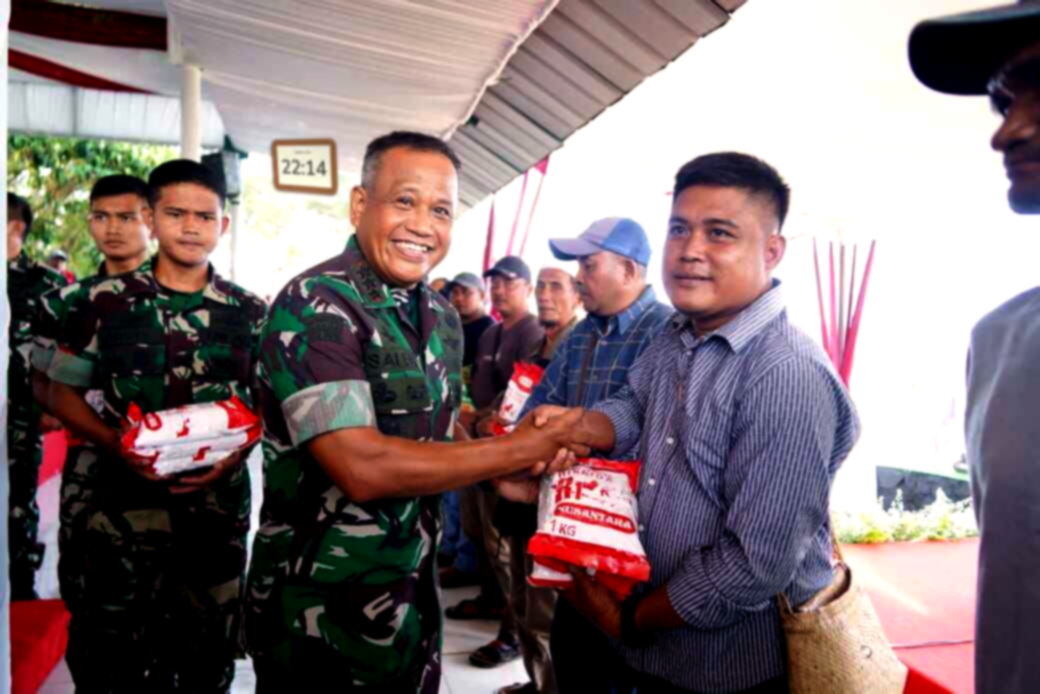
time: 22:14
